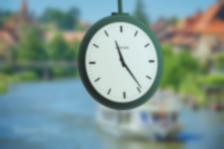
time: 11:24
